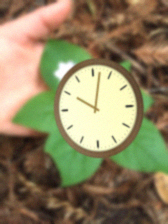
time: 10:02
